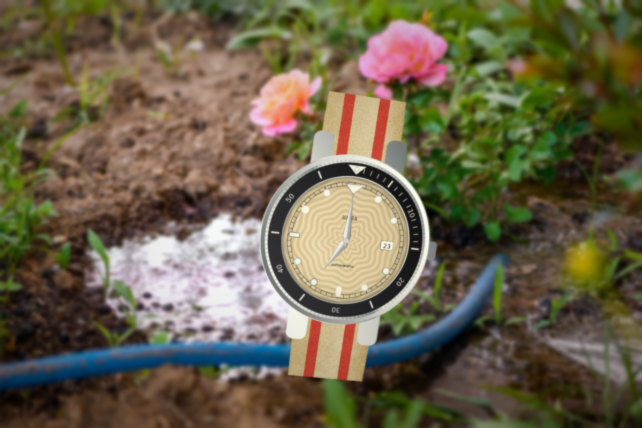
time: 7:00
